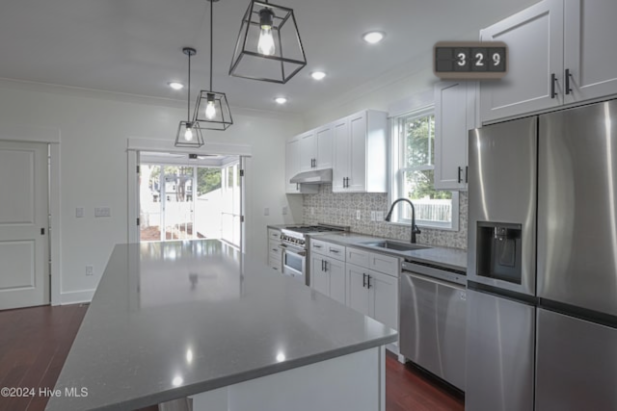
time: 3:29
